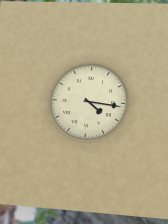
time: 4:16
